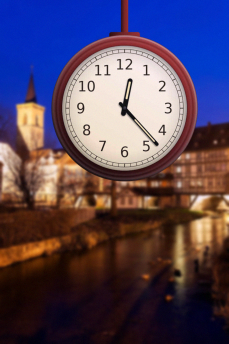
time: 12:23
